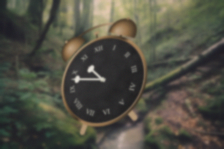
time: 10:48
